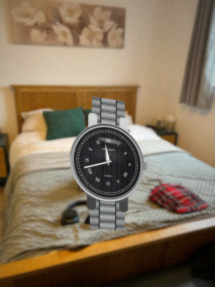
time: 11:42
